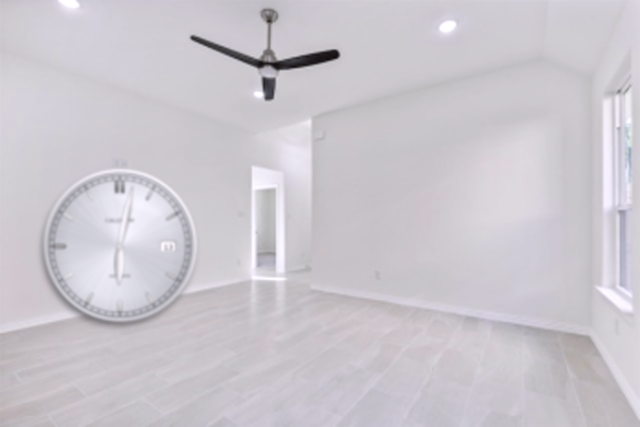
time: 6:02
